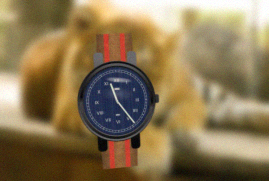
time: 11:24
